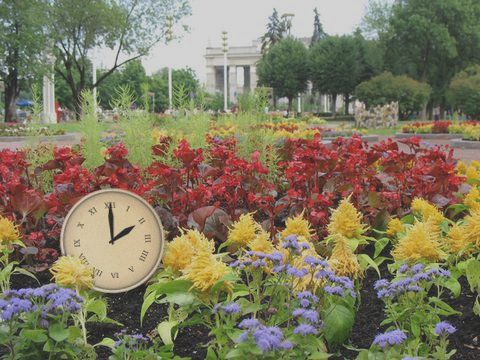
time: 2:00
